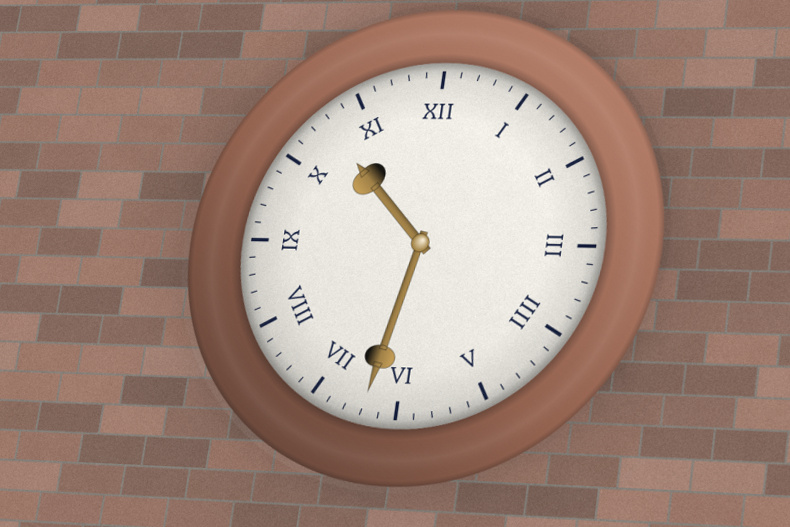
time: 10:32
